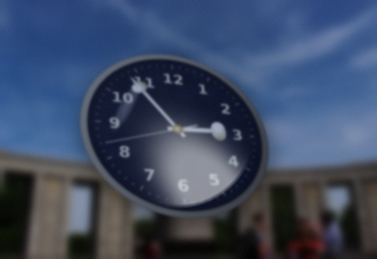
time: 2:53:42
